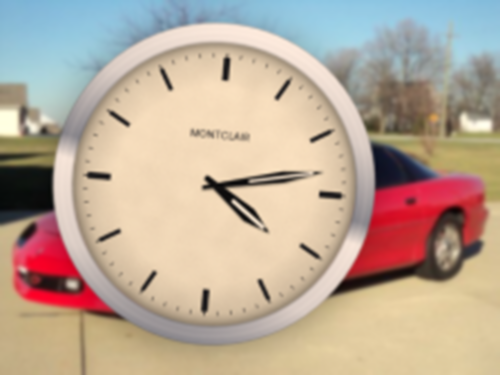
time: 4:13
